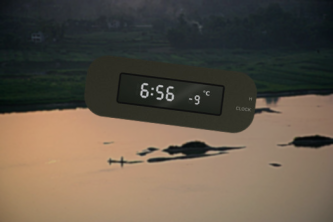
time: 6:56
